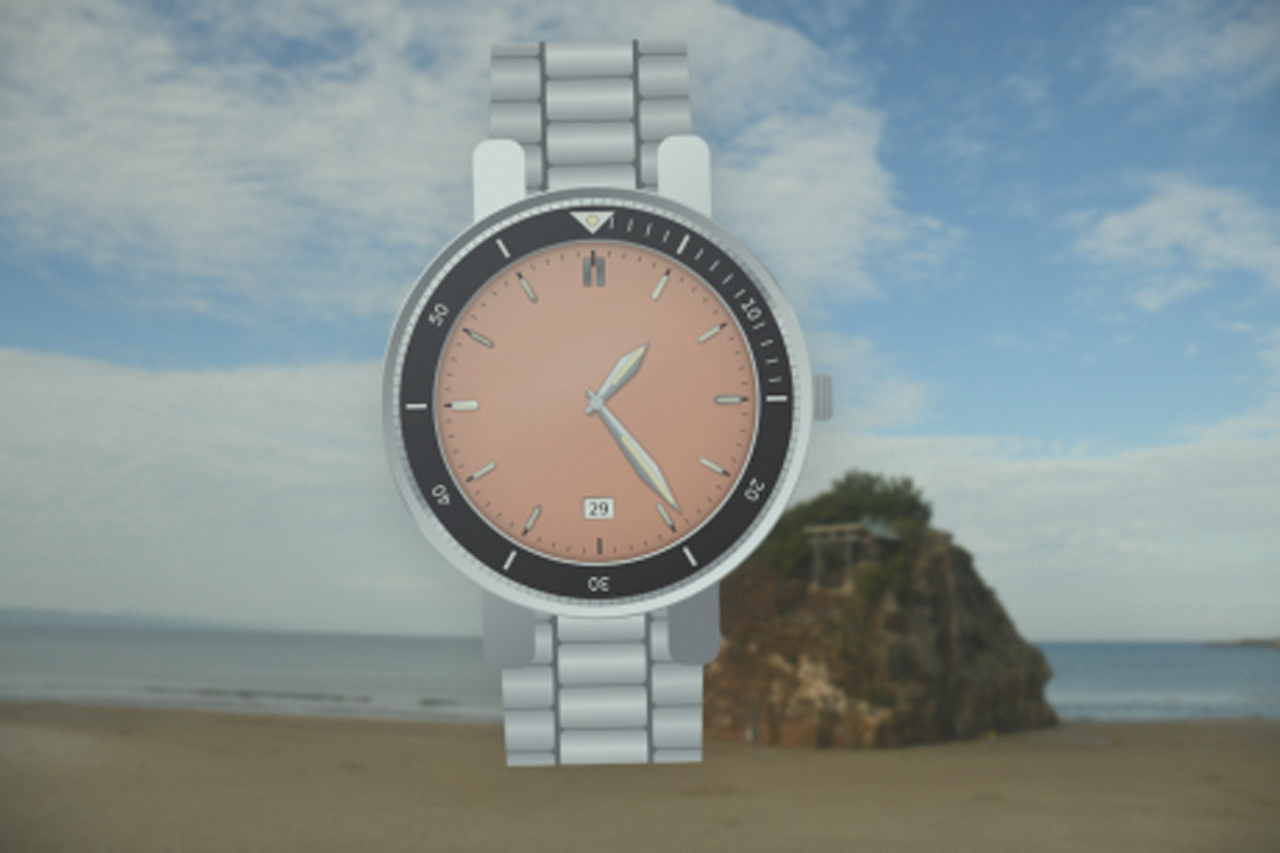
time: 1:24
